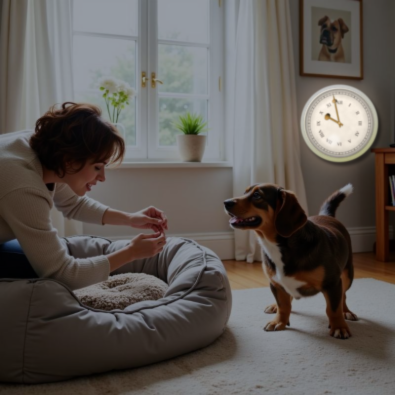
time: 9:58
